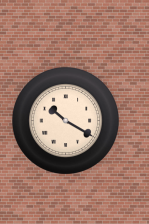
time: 10:20
